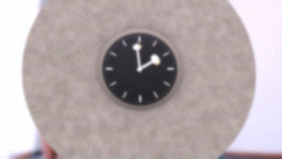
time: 1:59
